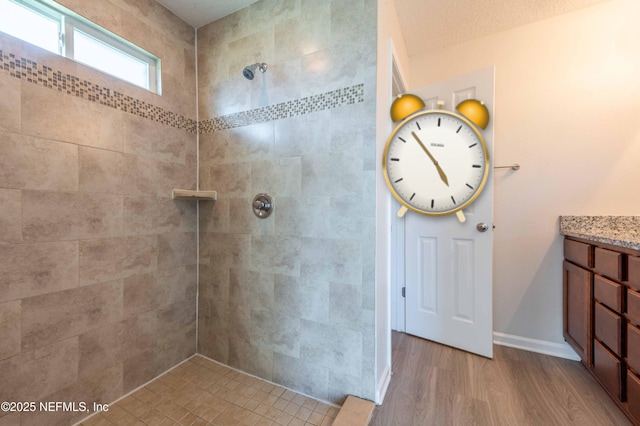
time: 4:53
